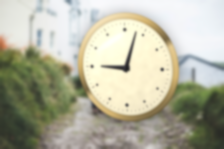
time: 9:03
